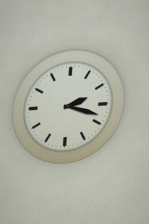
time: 2:18
